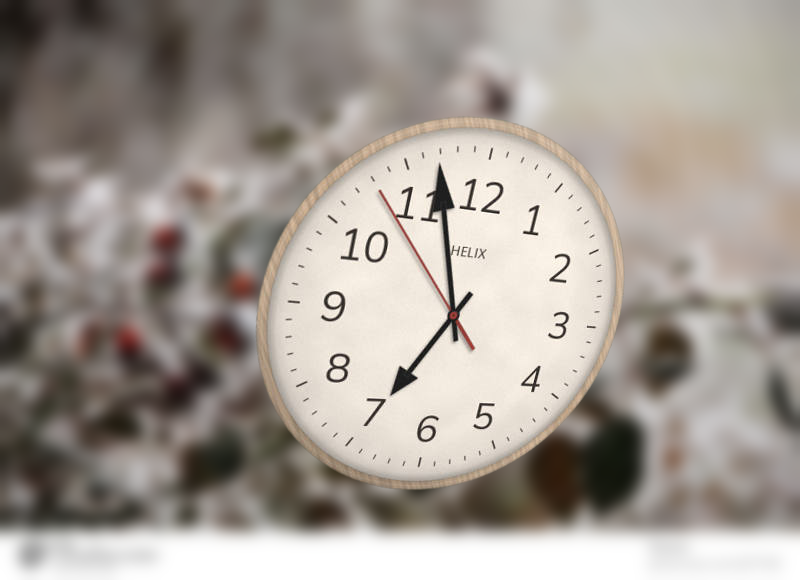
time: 6:56:53
